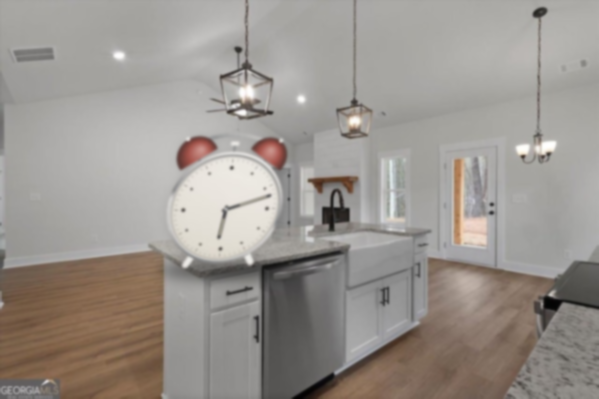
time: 6:12
